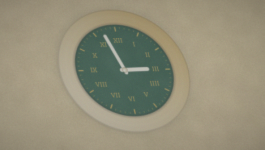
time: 2:57
